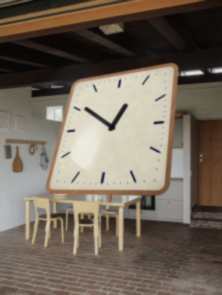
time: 12:51
